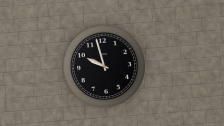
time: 9:58
